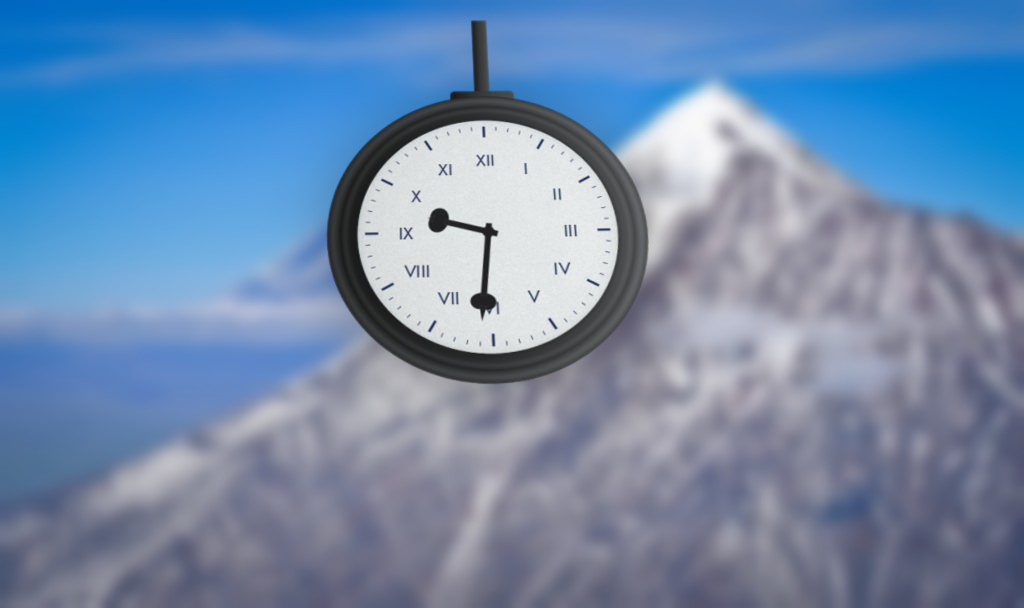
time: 9:31
